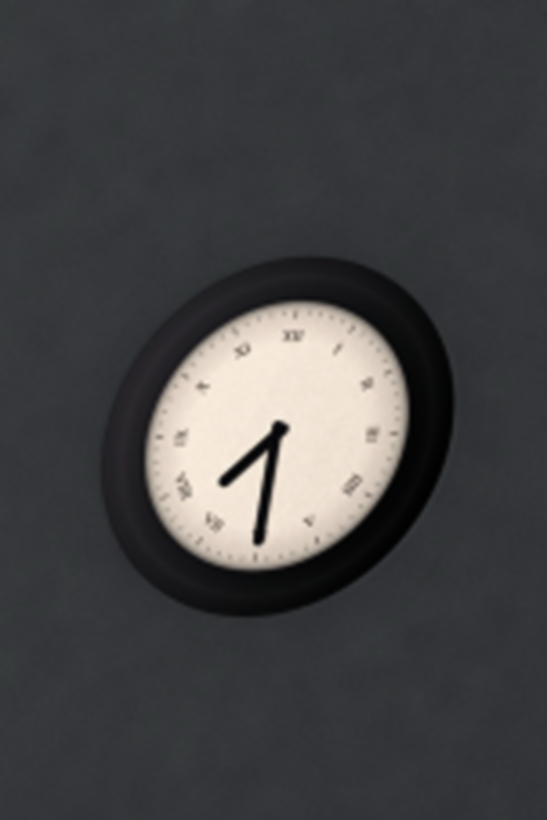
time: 7:30
